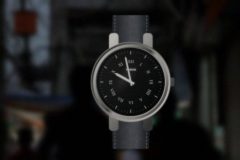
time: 9:58
